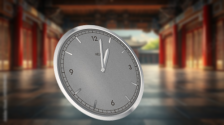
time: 1:02
